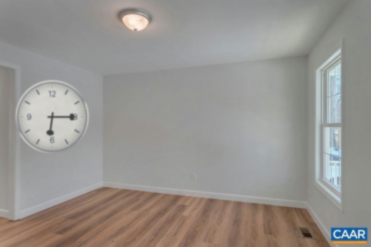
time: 6:15
